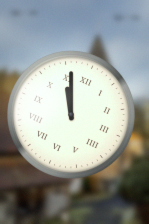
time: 10:56
